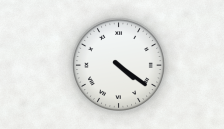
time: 4:21
